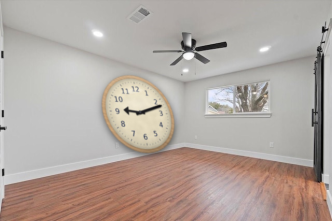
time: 9:12
